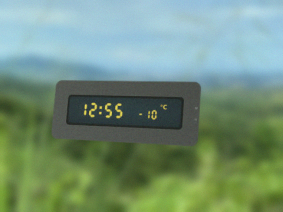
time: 12:55
